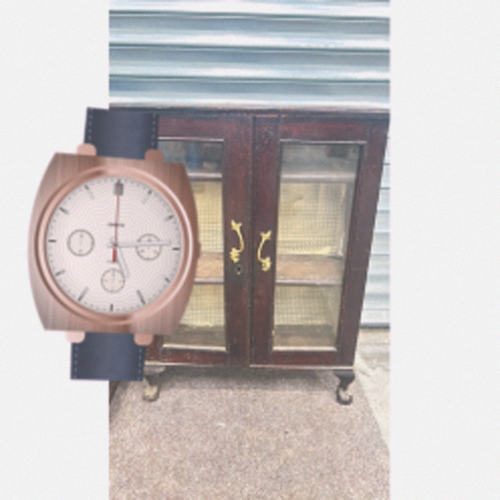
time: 5:14
